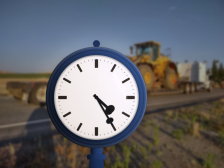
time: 4:25
